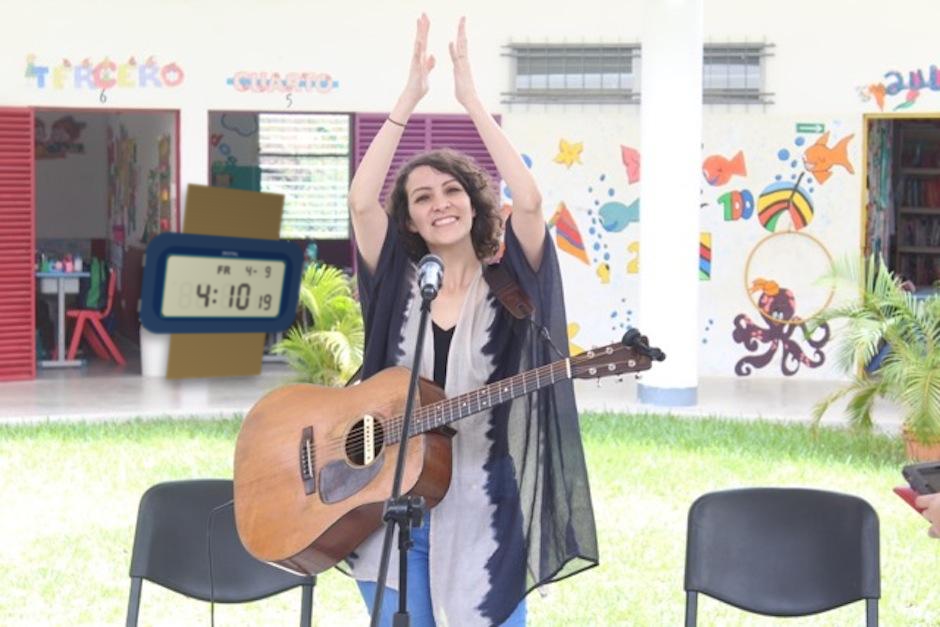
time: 4:10:19
